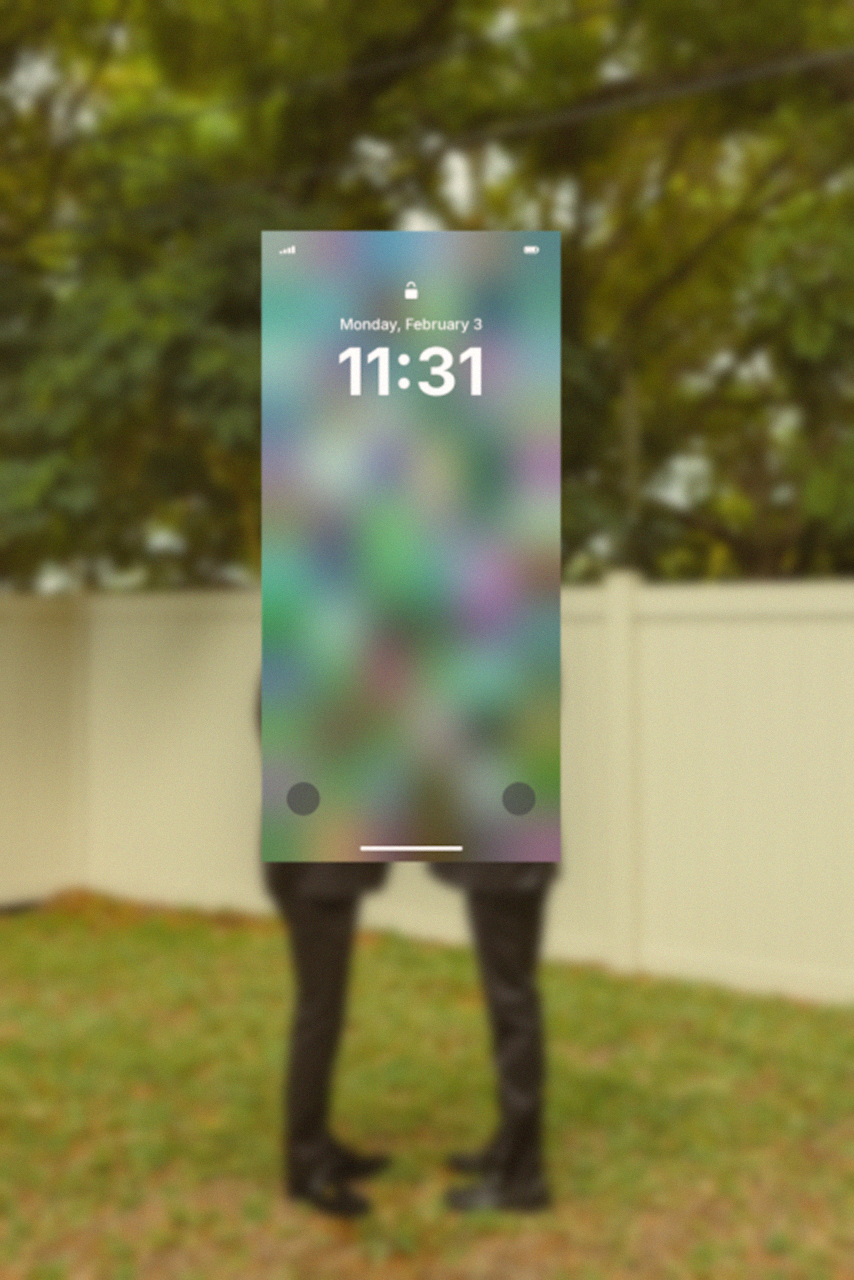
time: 11:31
